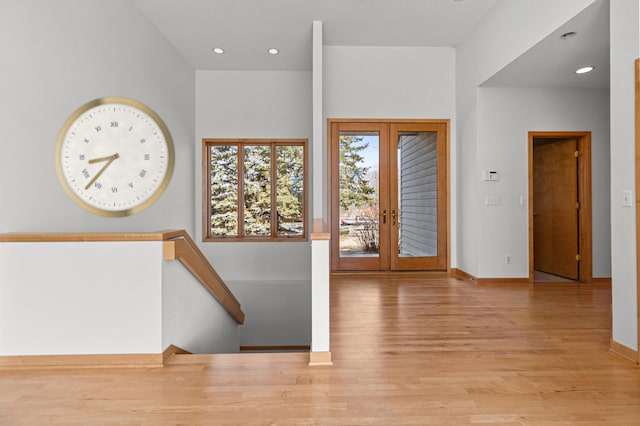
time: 8:37
